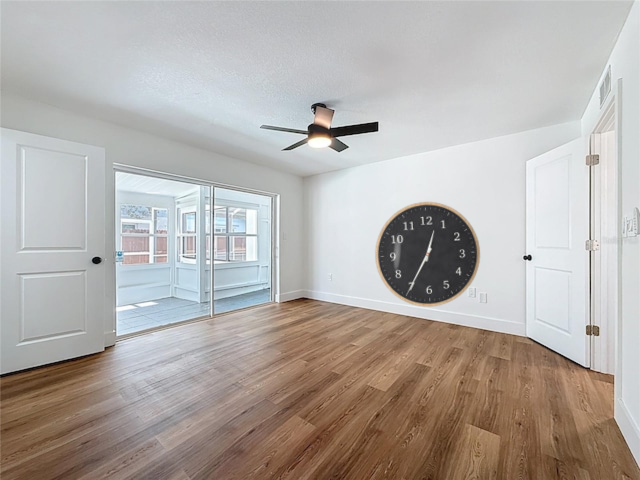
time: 12:35
